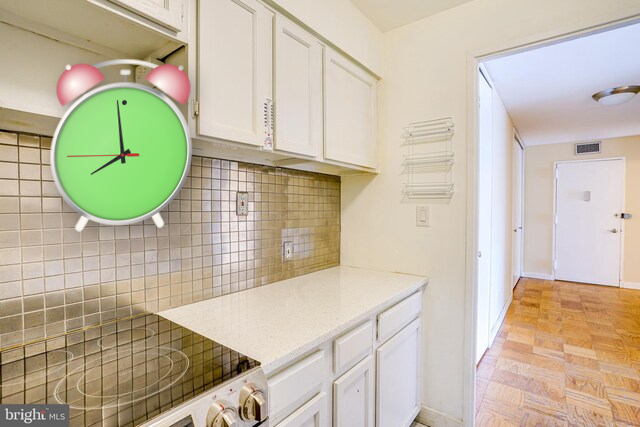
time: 7:58:45
